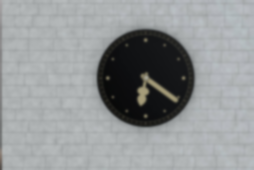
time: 6:21
